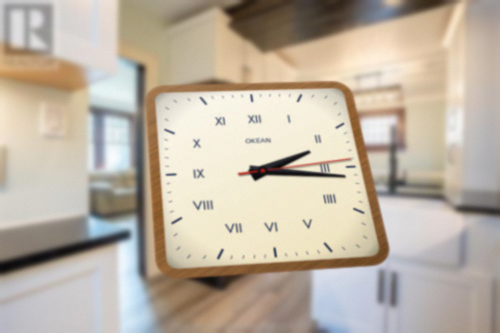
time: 2:16:14
